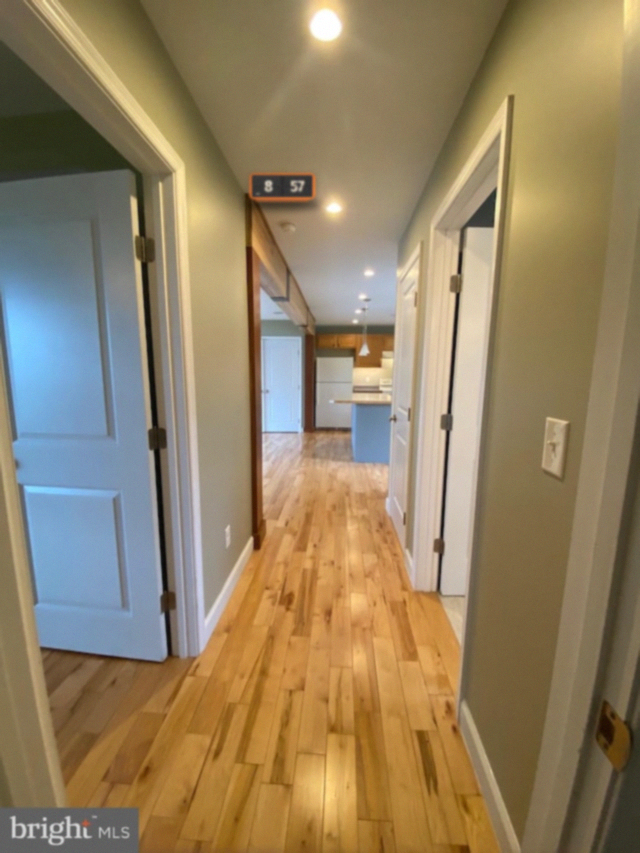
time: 8:57
